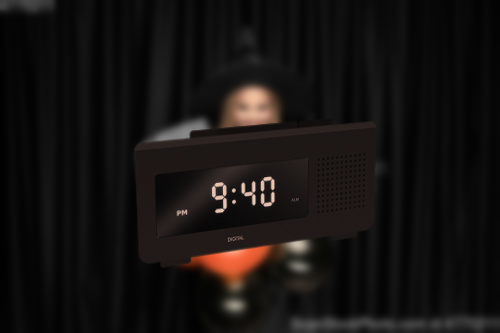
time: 9:40
